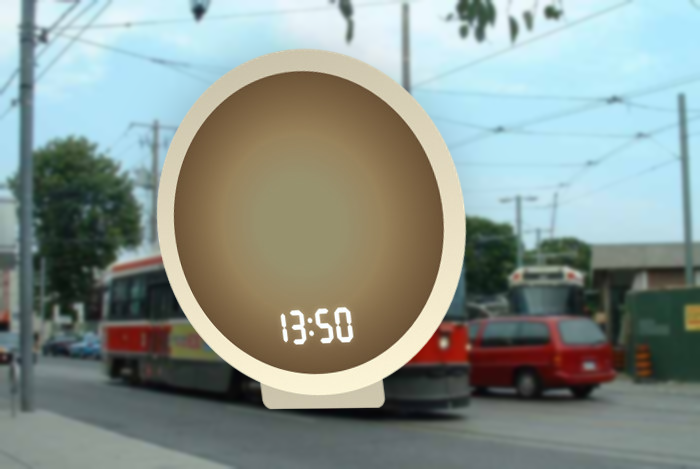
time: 13:50
